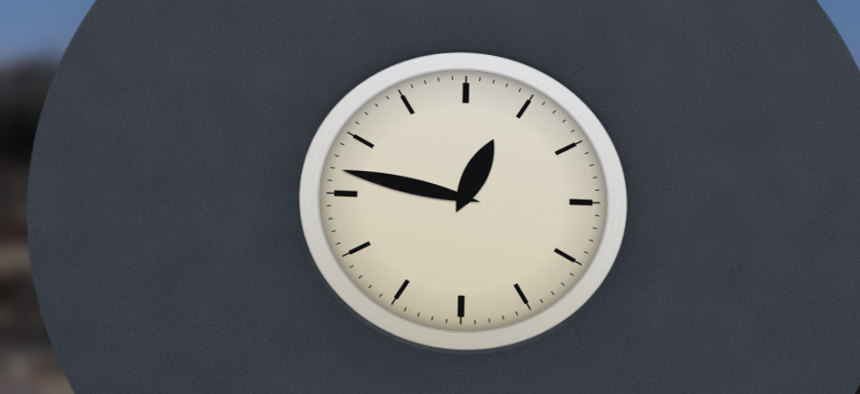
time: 12:47
